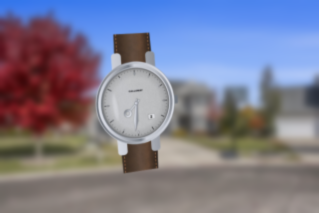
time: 7:31
